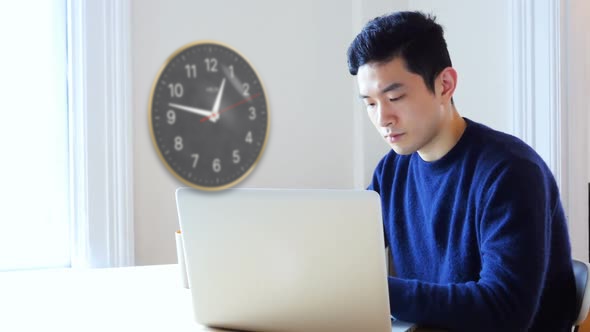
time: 12:47:12
